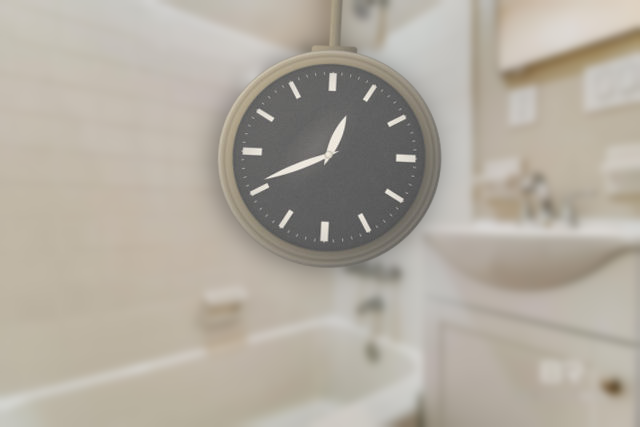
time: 12:41
